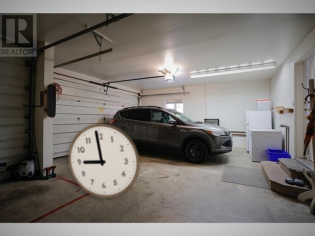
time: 8:59
